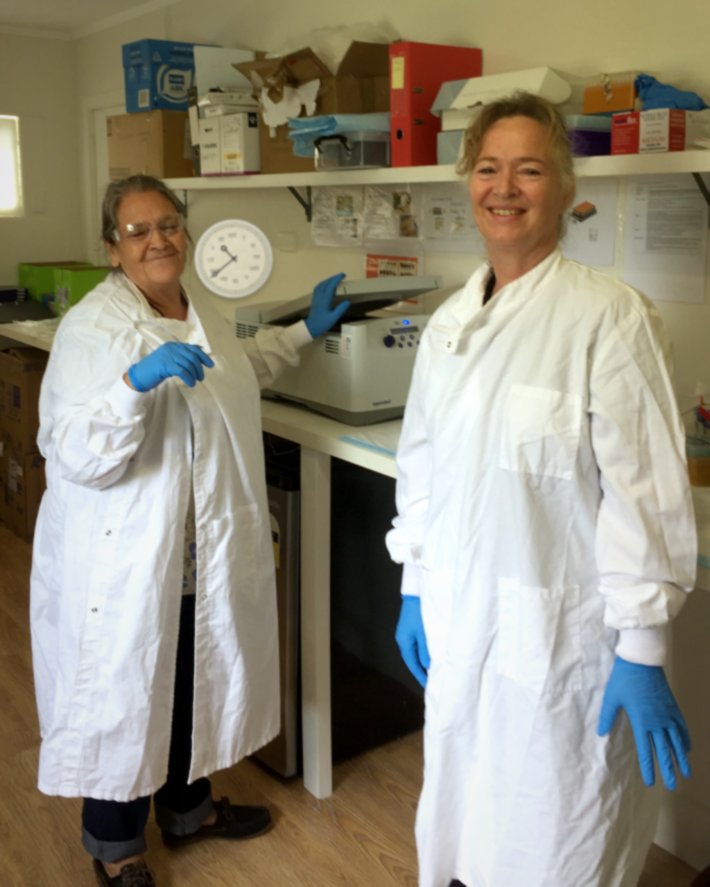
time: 10:39
